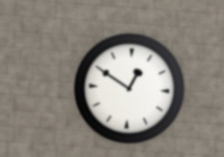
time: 12:50
